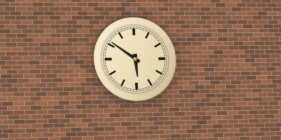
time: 5:51
